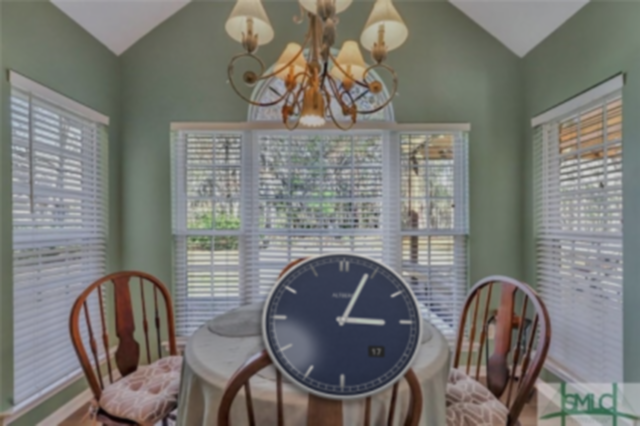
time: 3:04
